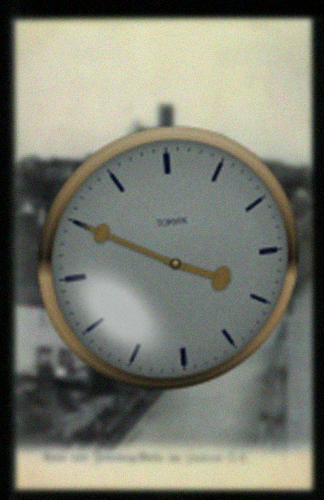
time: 3:50
